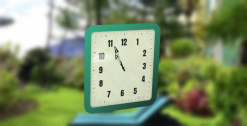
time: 10:56
